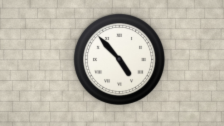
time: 4:53
